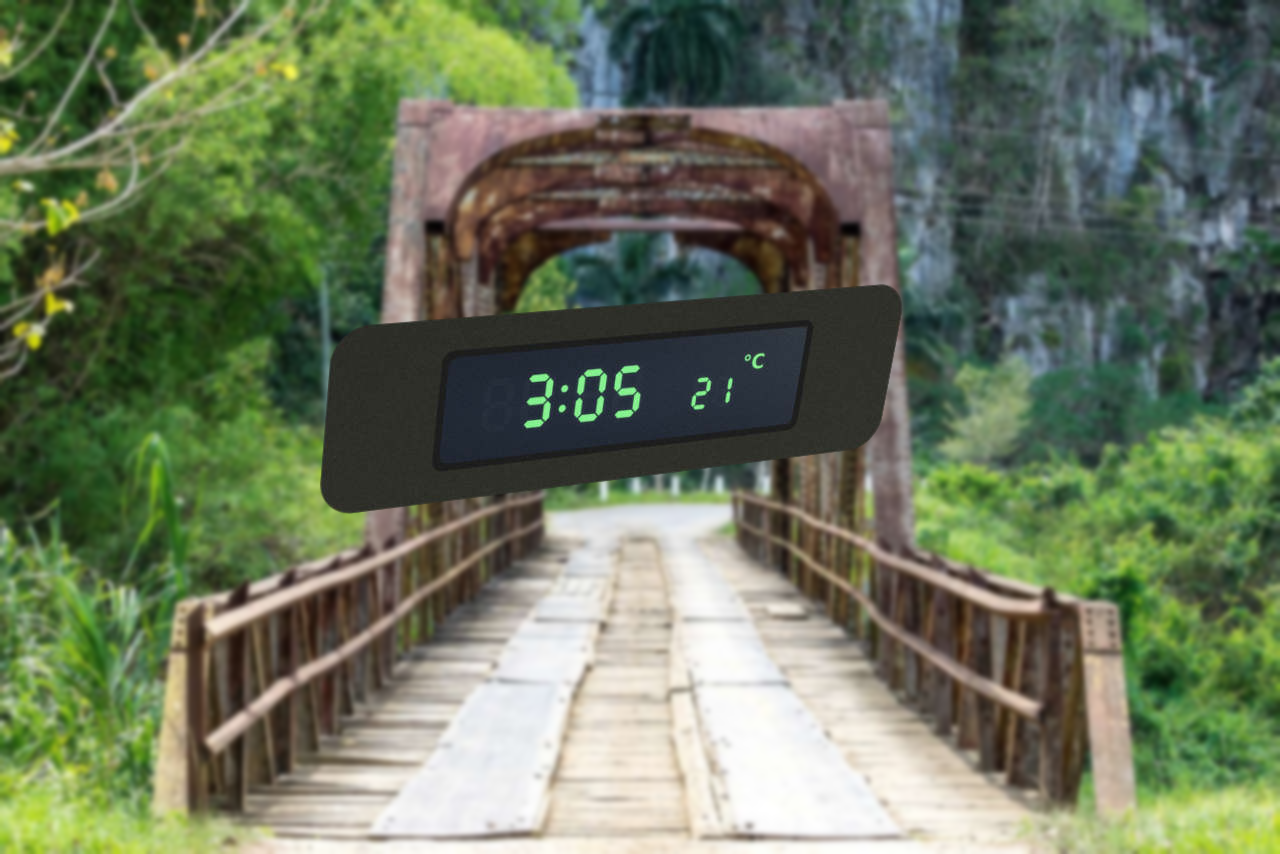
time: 3:05
